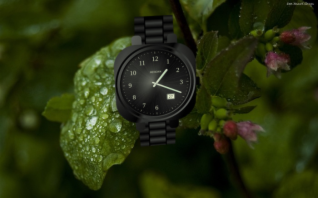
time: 1:19
